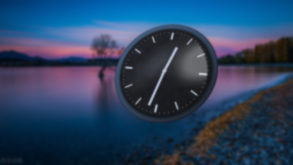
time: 12:32
